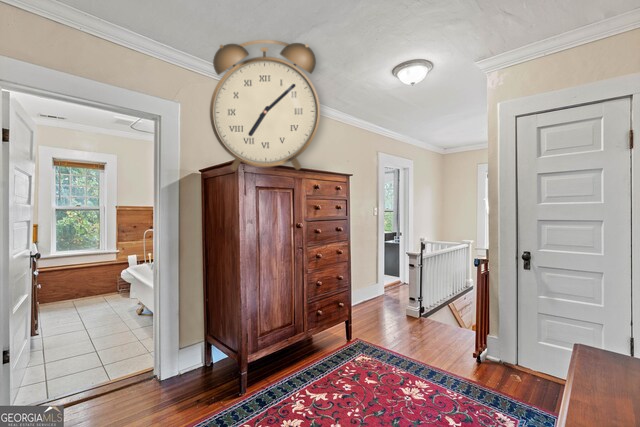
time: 7:08
